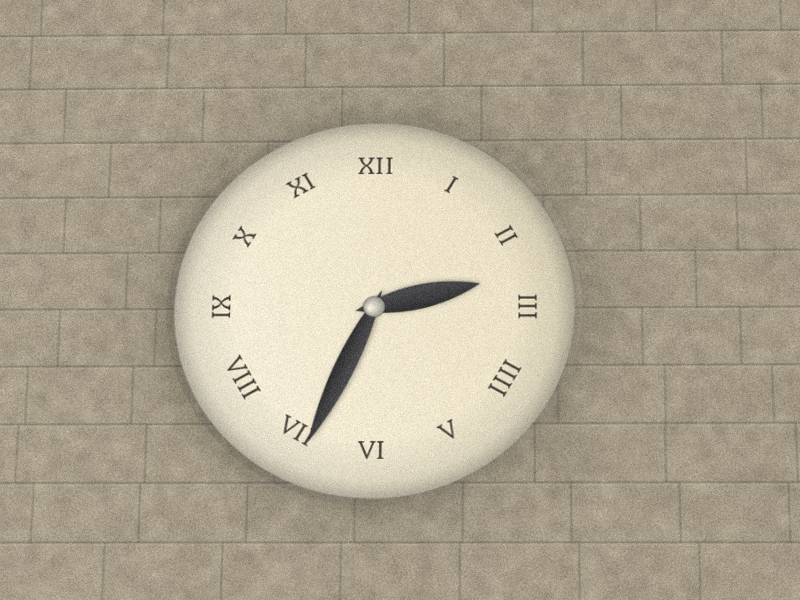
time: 2:34
